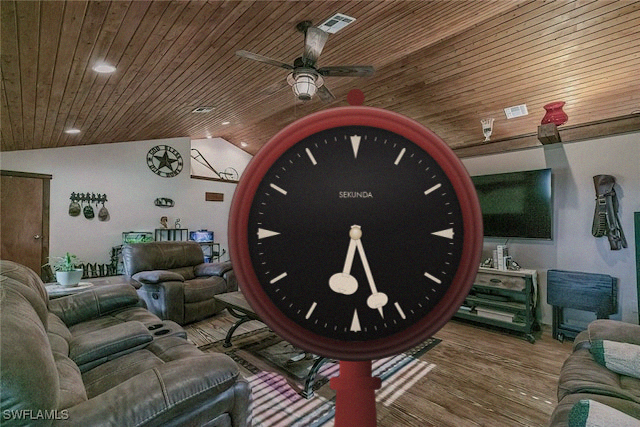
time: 6:27
